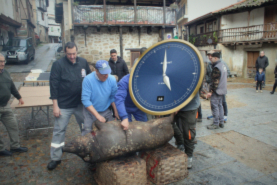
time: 4:59
